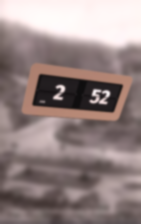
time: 2:52
